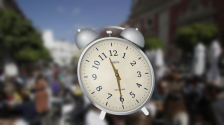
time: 11:30
